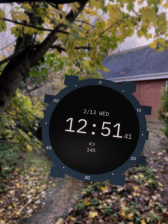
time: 12:51
